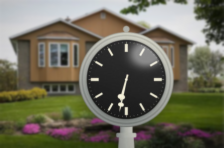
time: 6:32
